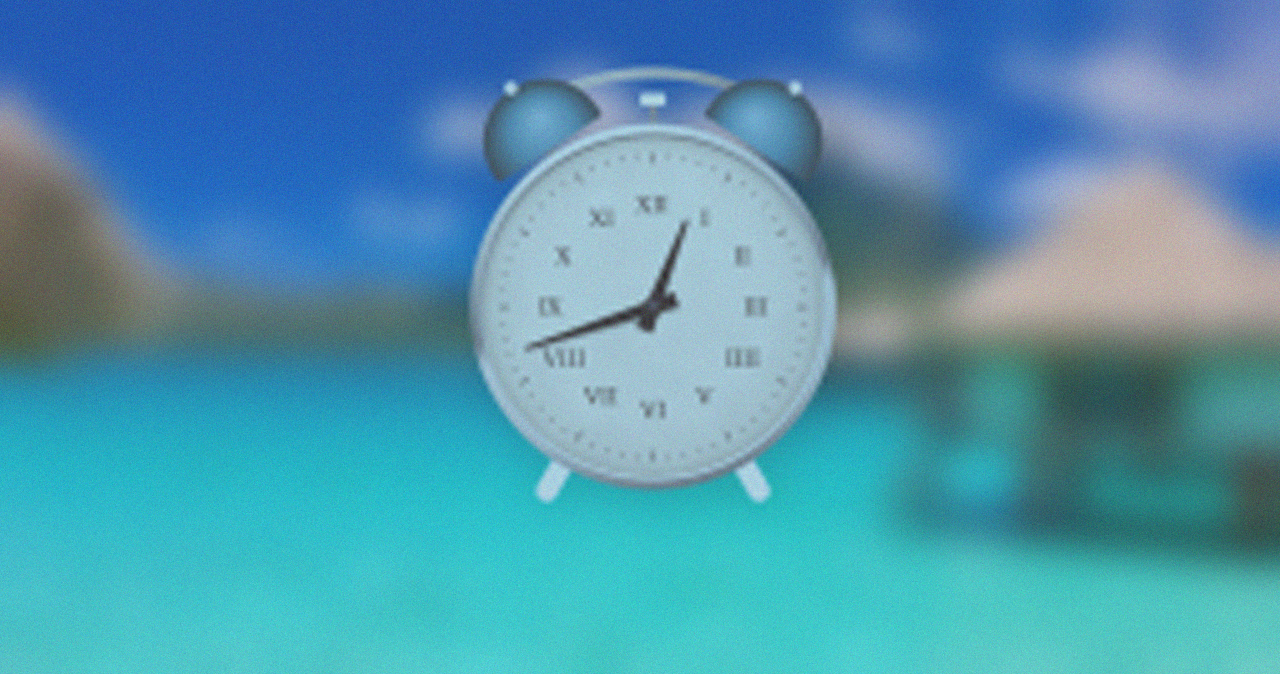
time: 12:42
